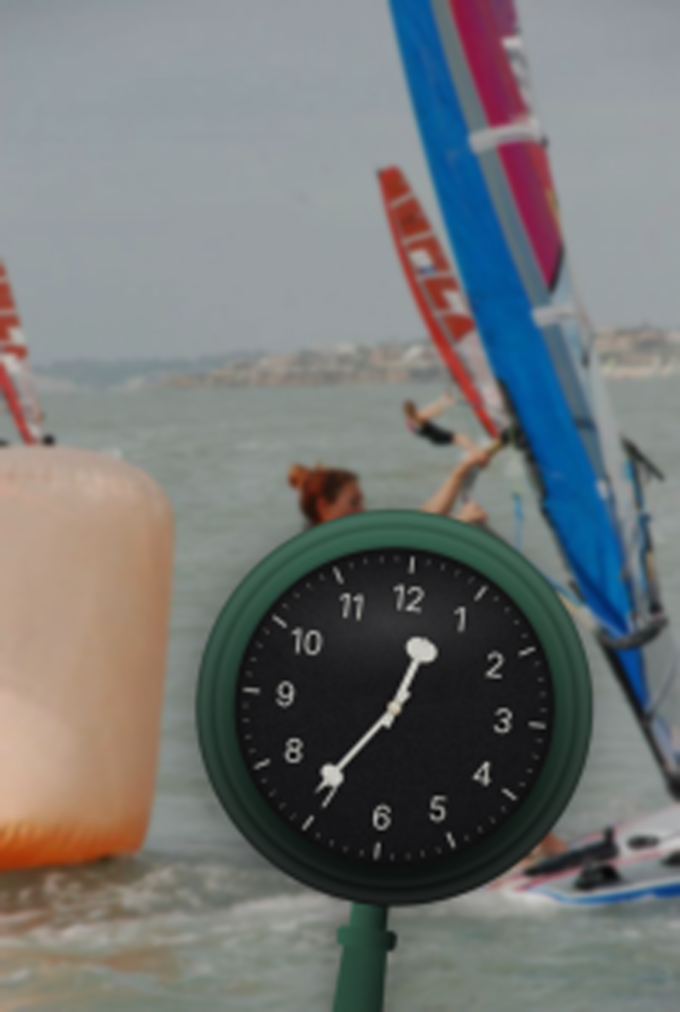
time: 12:36
